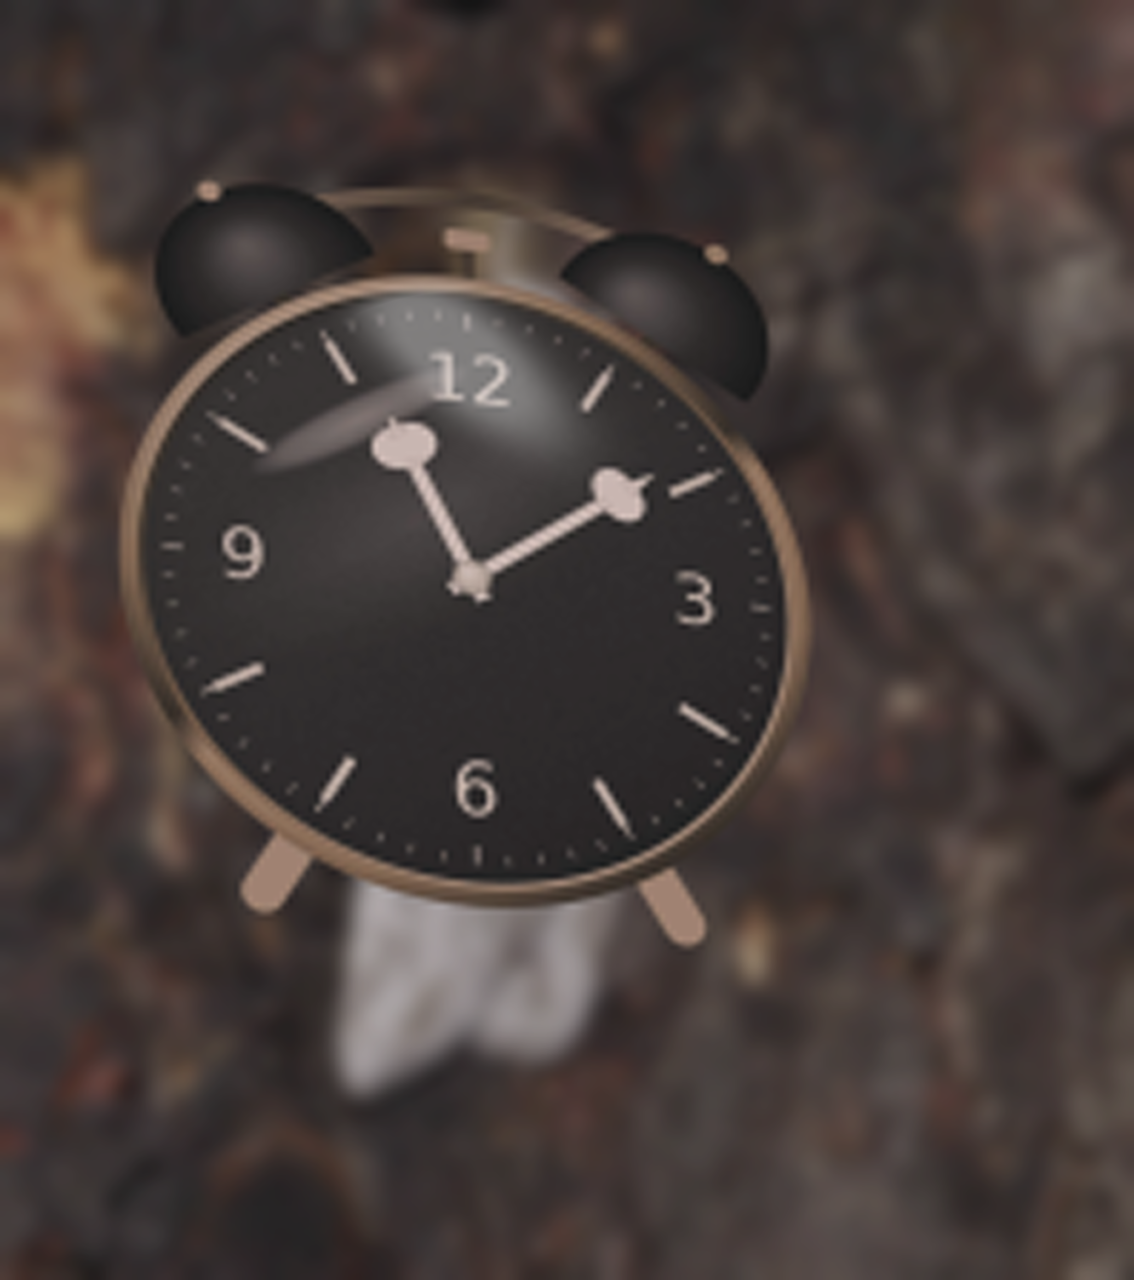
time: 11:09
